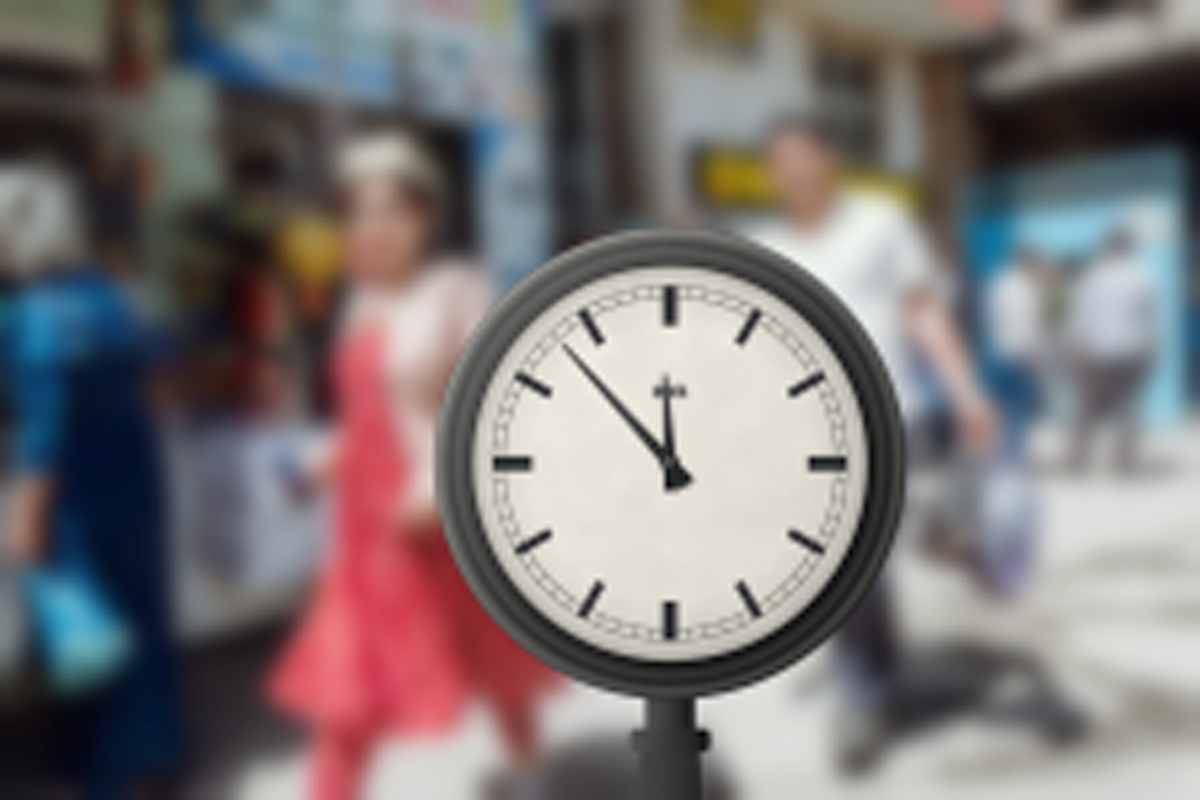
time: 11:53
